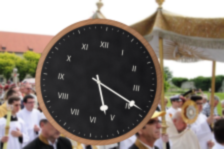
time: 5:19
